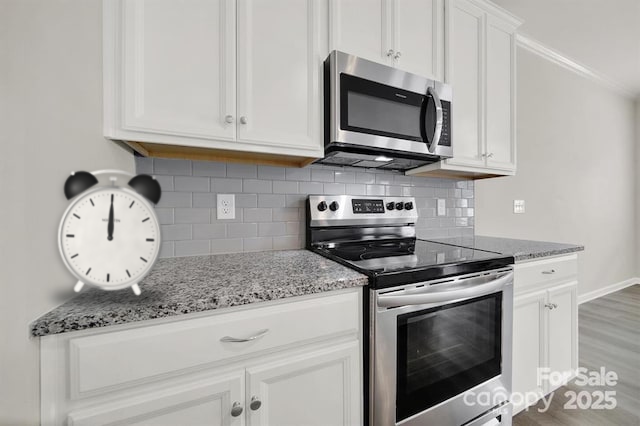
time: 12:00
